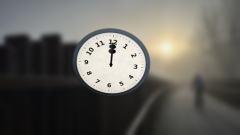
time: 12:00
